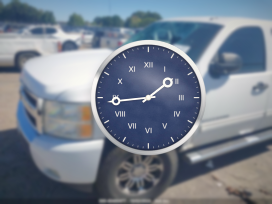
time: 1:44
